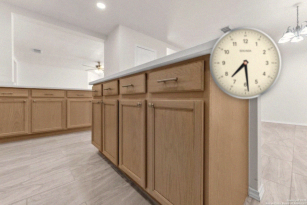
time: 7:29
